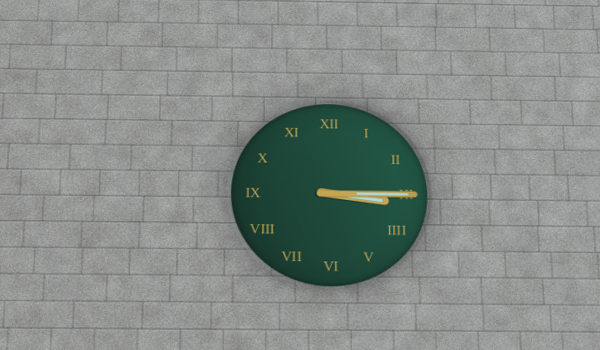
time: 3:15
